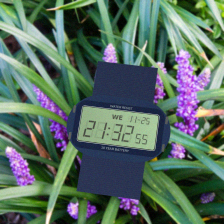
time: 21:32:55
